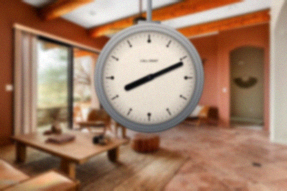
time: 8:11
